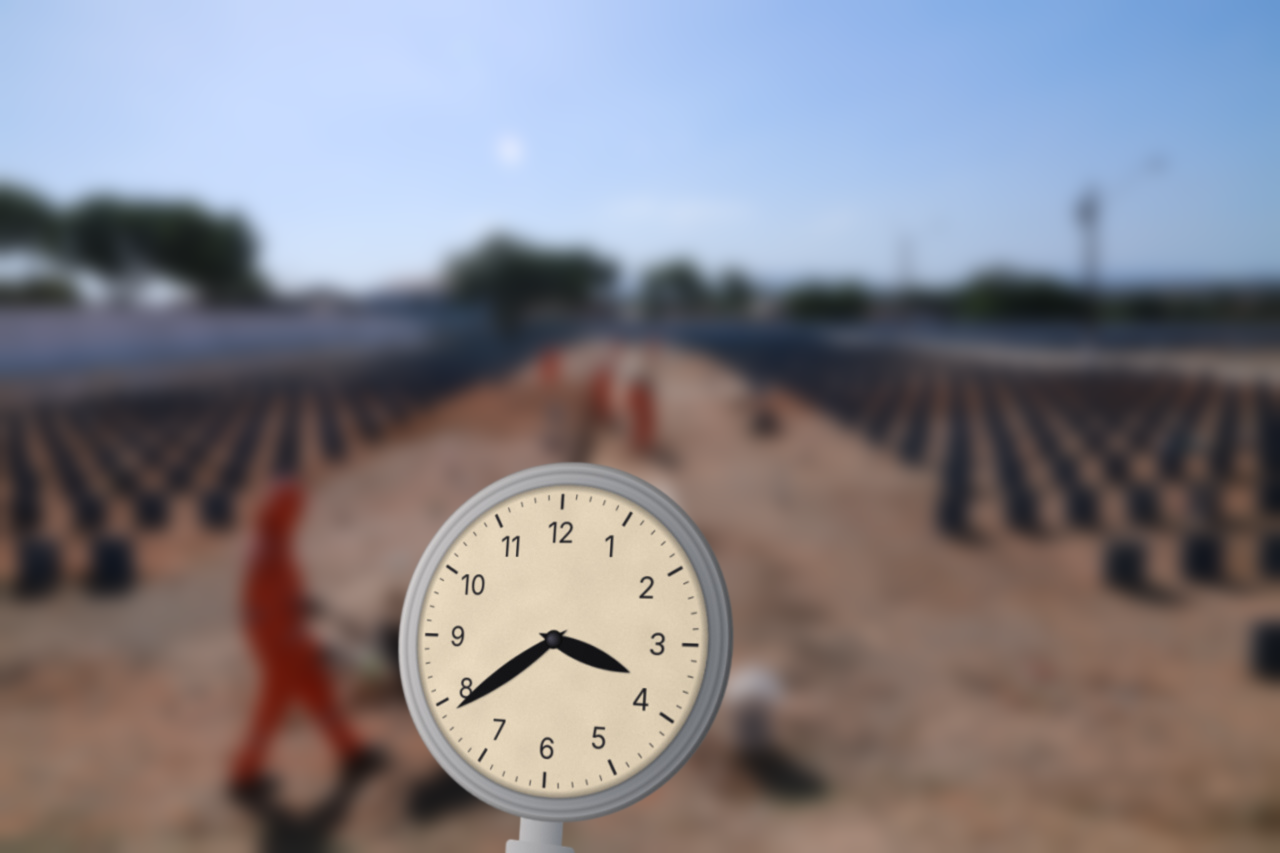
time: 3:39
